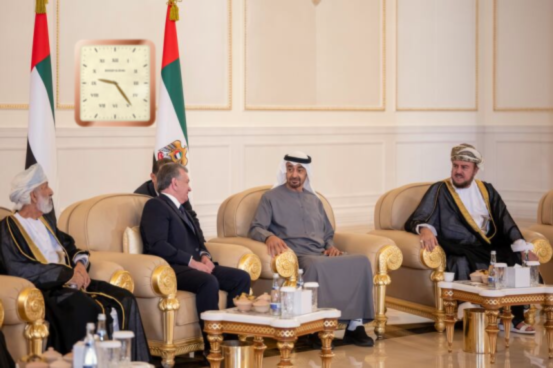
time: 9:24
